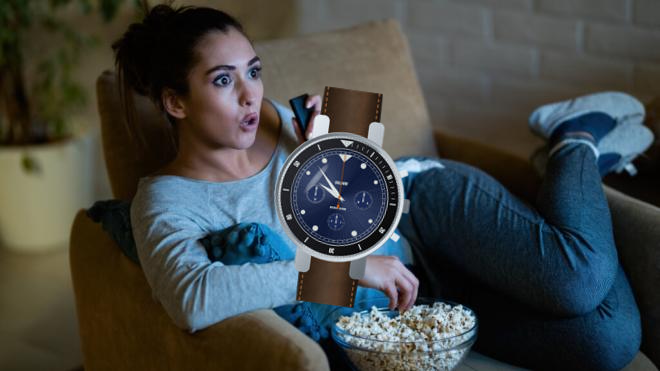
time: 9:53
